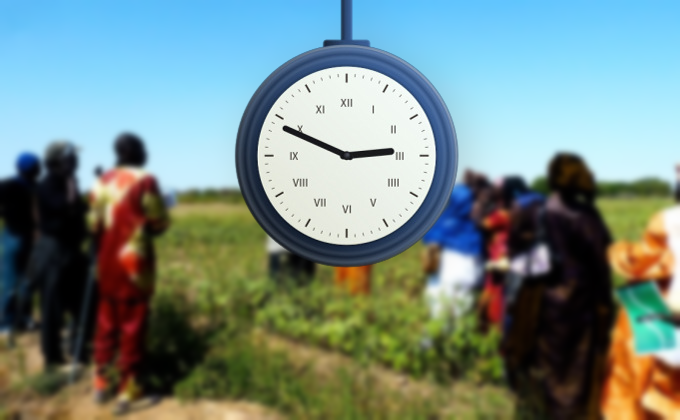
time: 2:49
